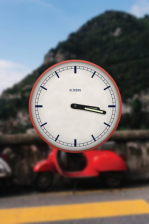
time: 3:17
